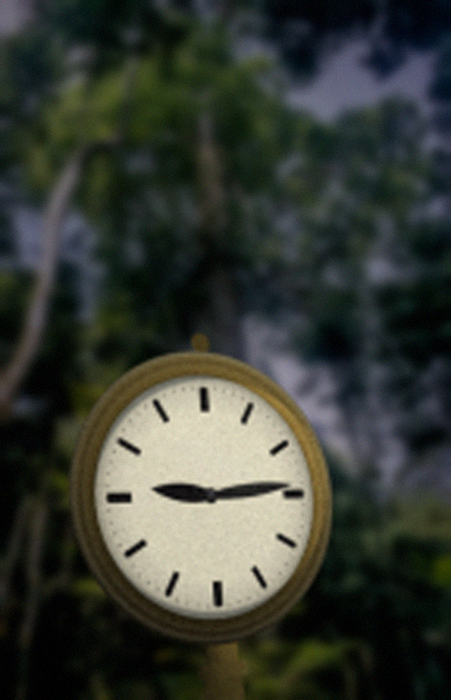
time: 9:14
